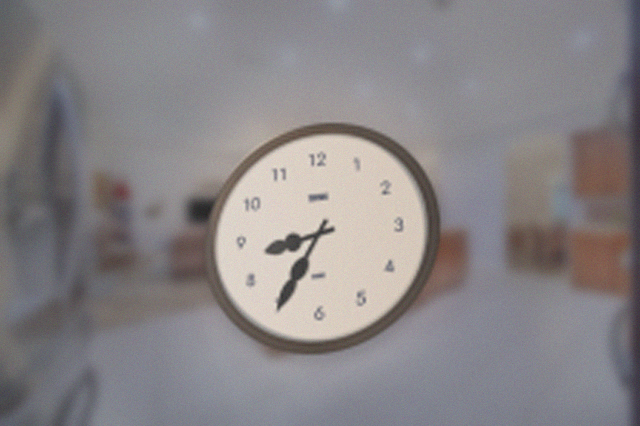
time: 8:35
